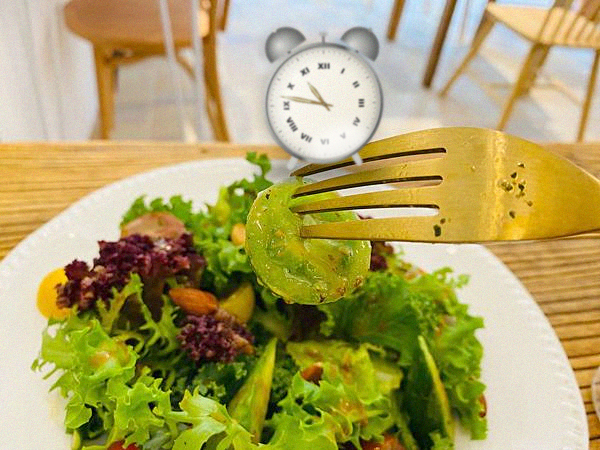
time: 10:47
